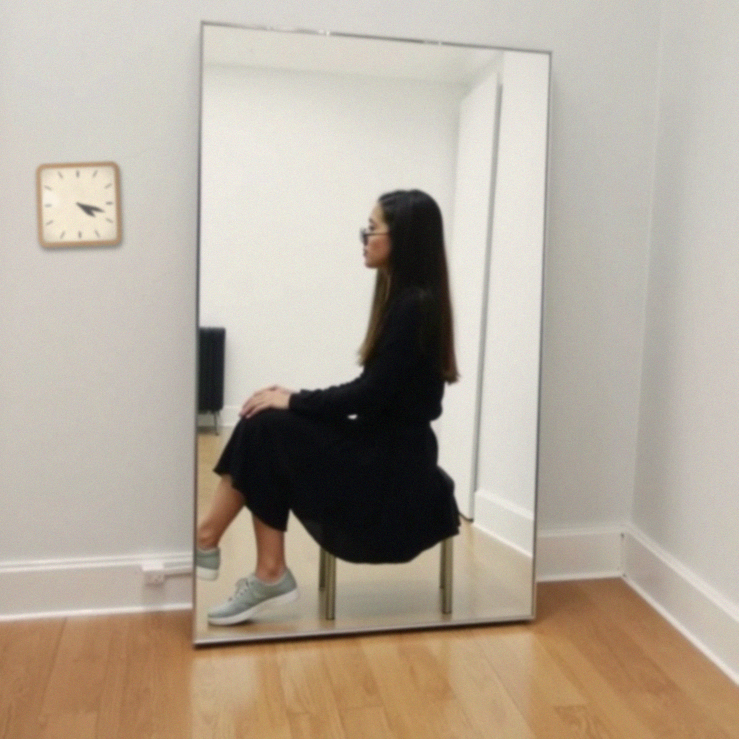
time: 4:18
